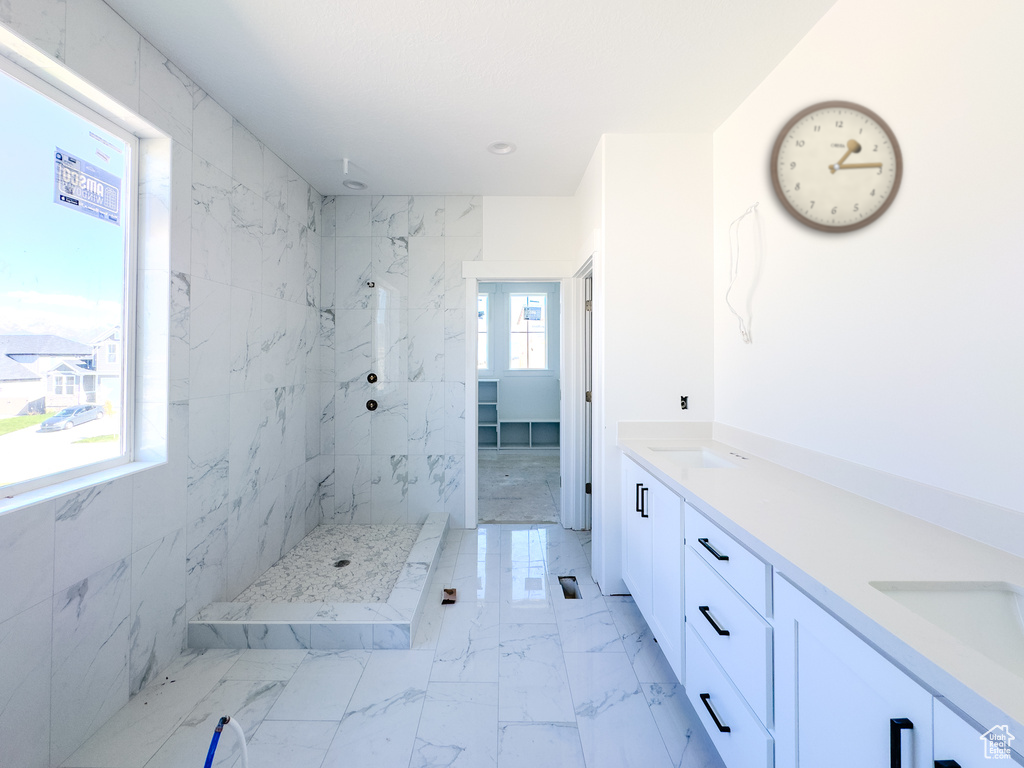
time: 1:14
